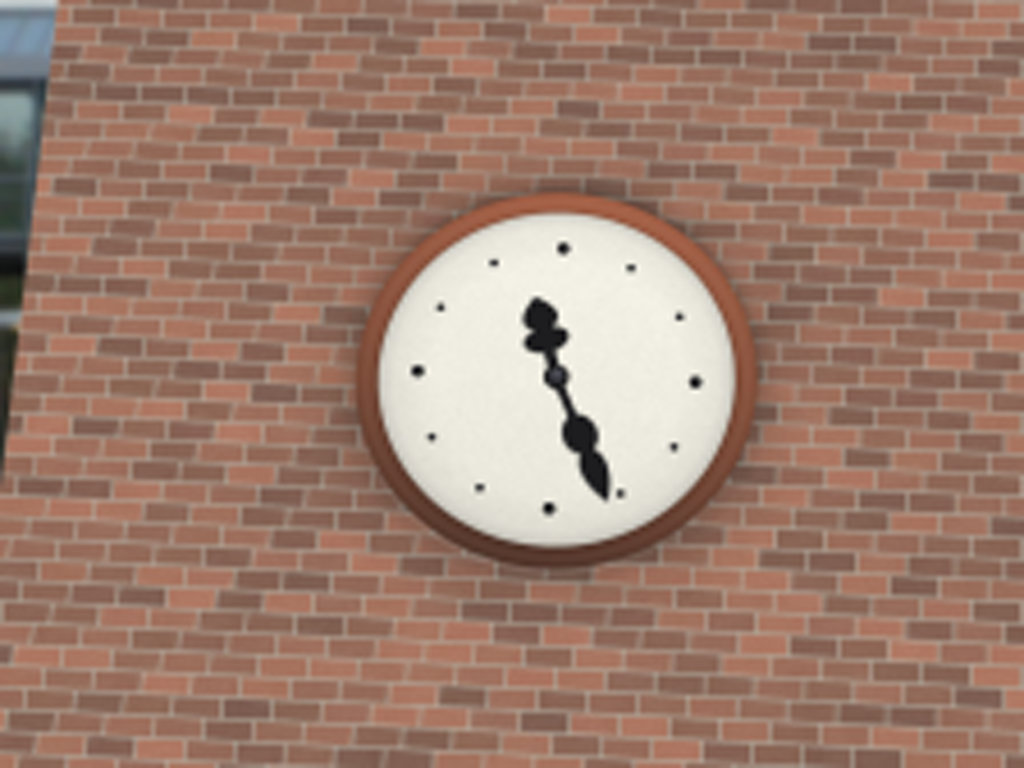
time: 11:26
